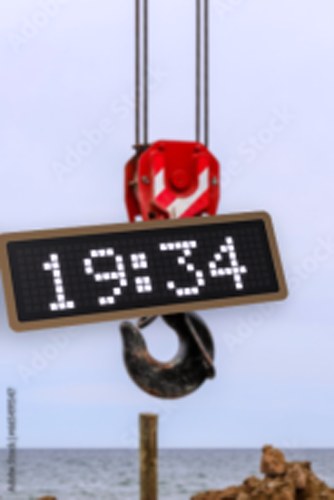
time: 19:34
